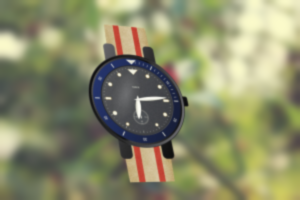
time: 6:14
